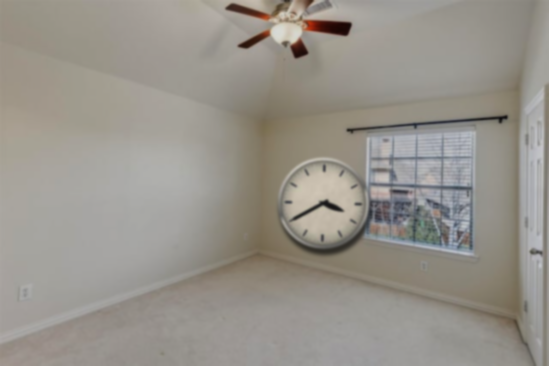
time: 3:40
